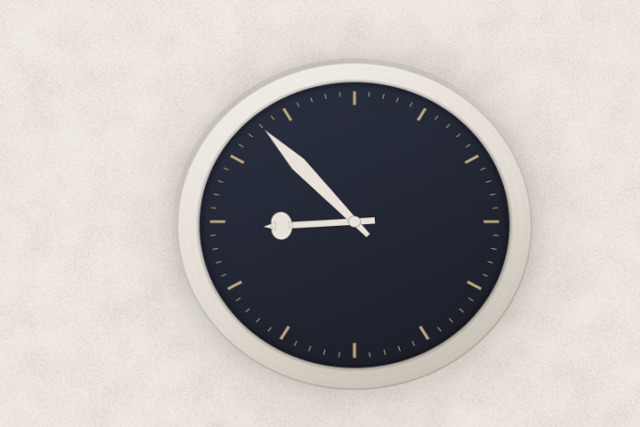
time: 8:53
